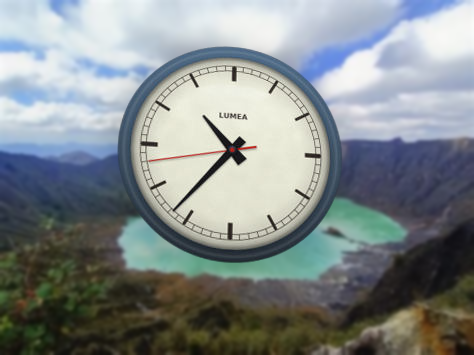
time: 10:36:43
